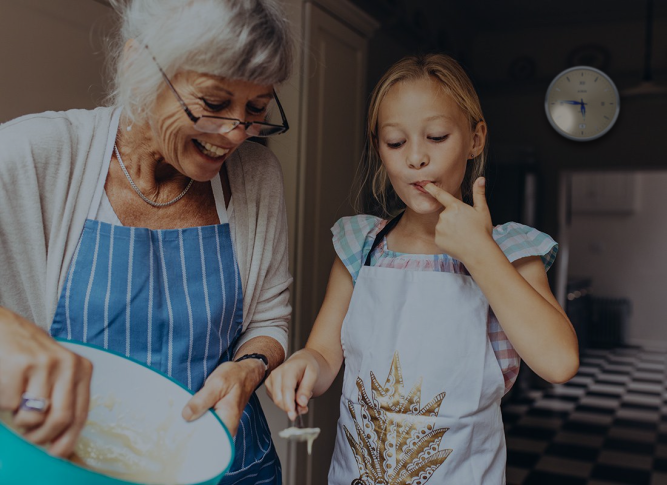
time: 5:46
